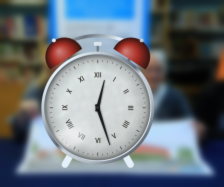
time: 12:27
